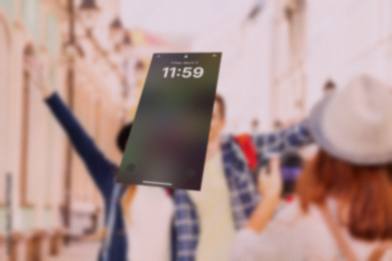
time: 11:59
